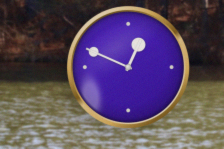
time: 12:49
